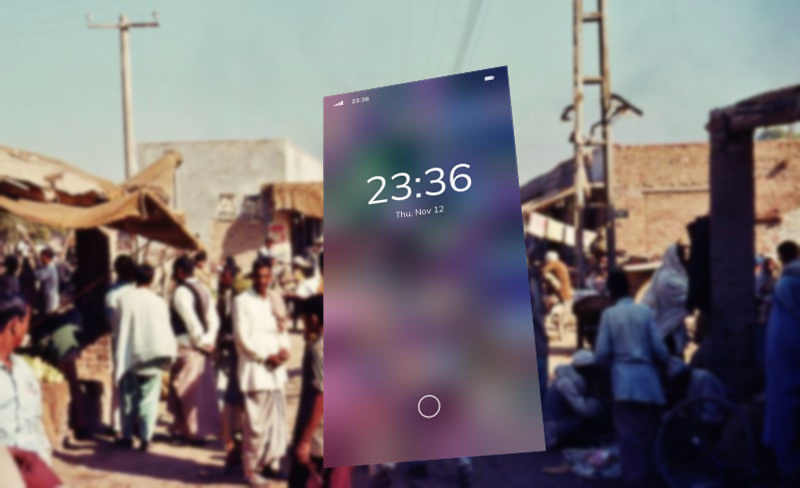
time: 23:36
